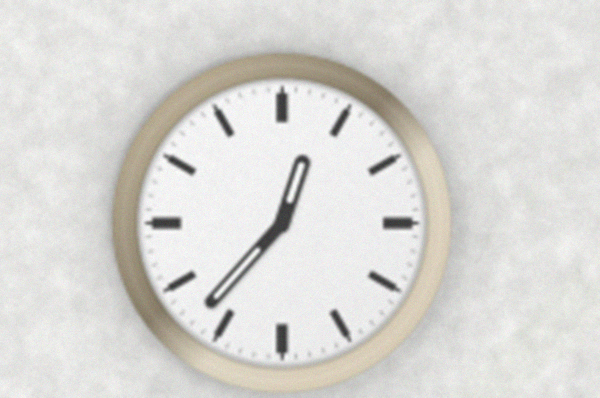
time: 12:37
